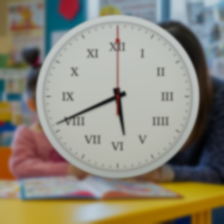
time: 5:41:00
